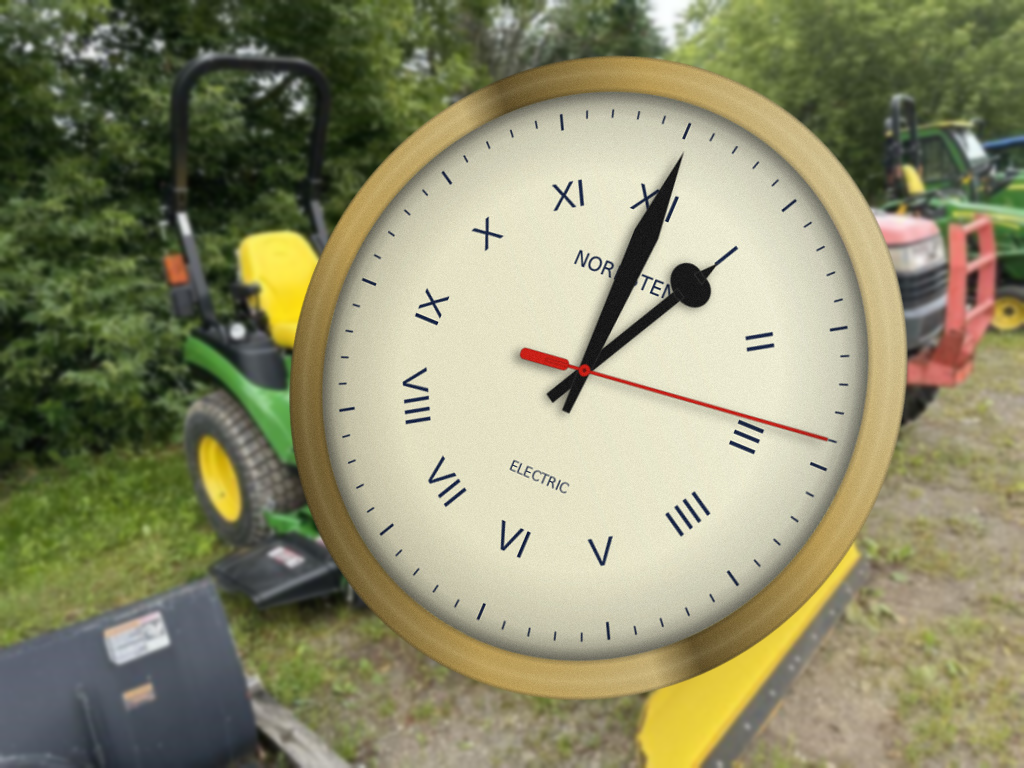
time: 1:00:14
